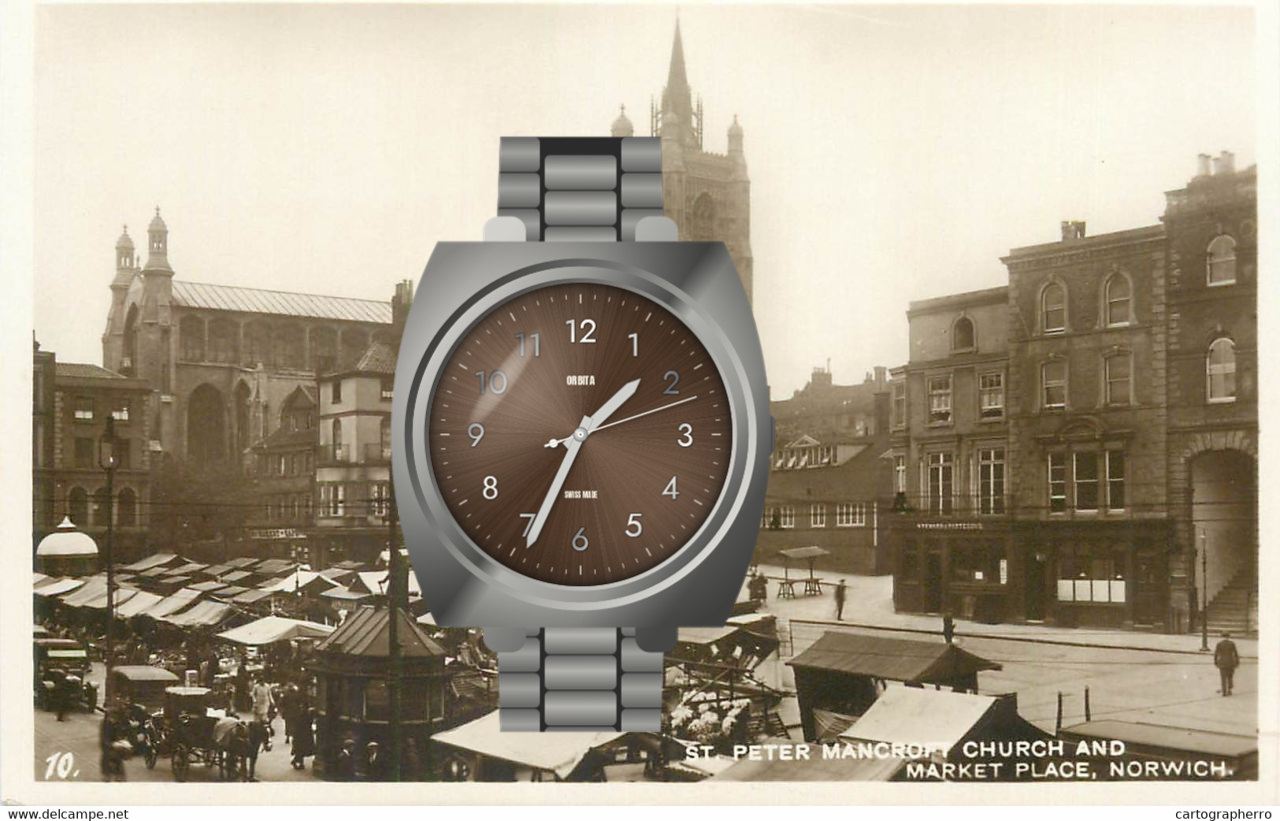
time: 1:34:12
